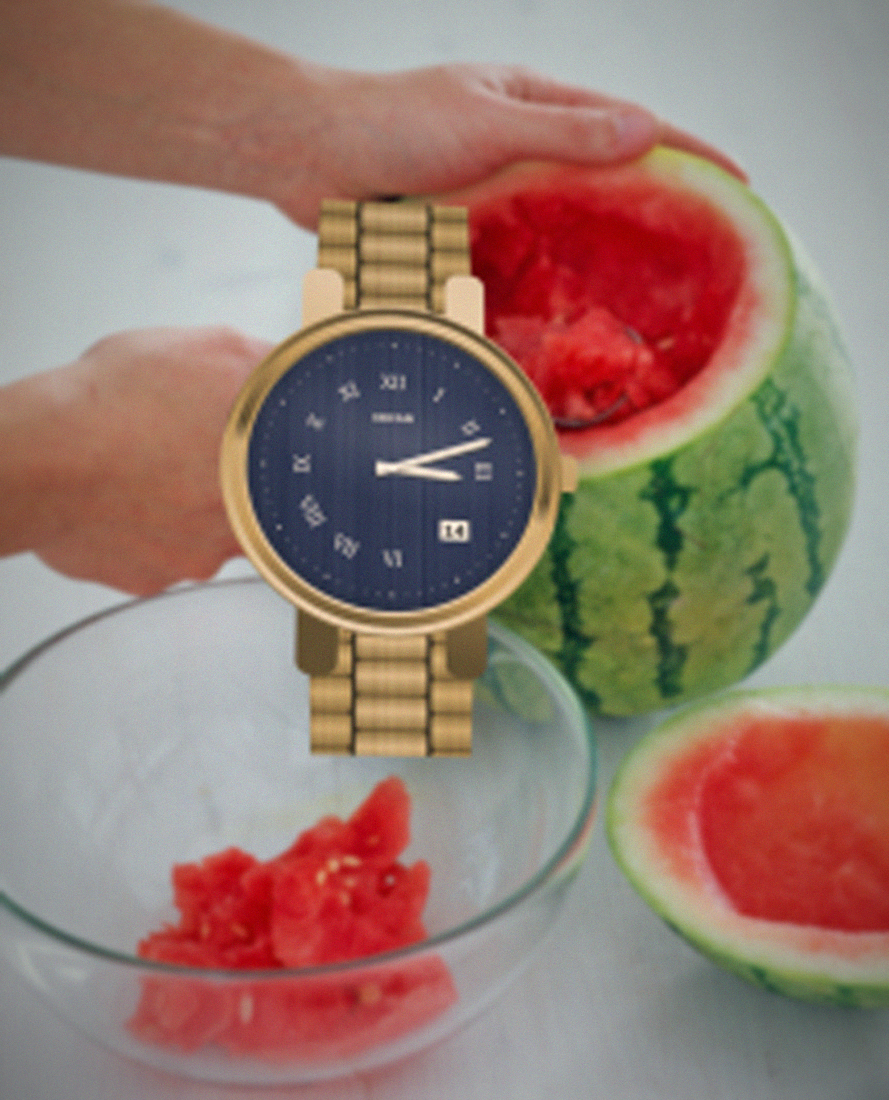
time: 3:12
